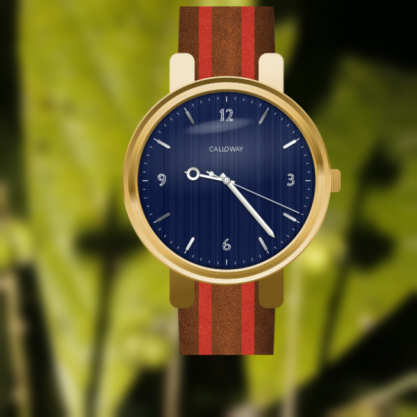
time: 9:23:19
